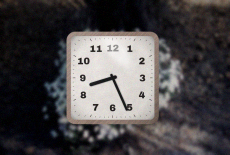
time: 8:26
